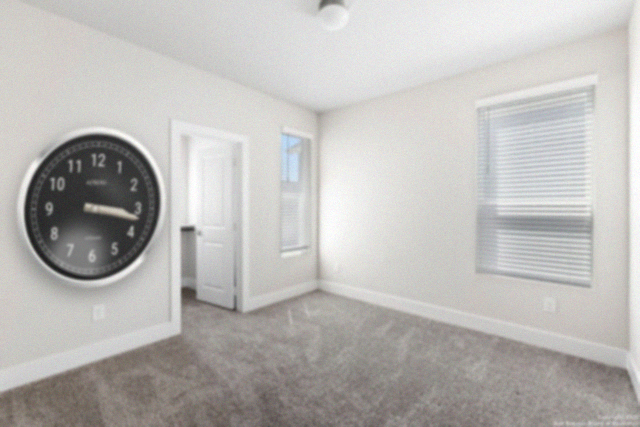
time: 3:17
